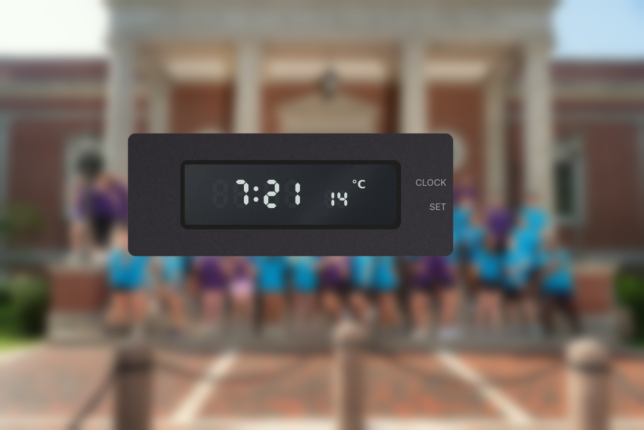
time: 7:21
